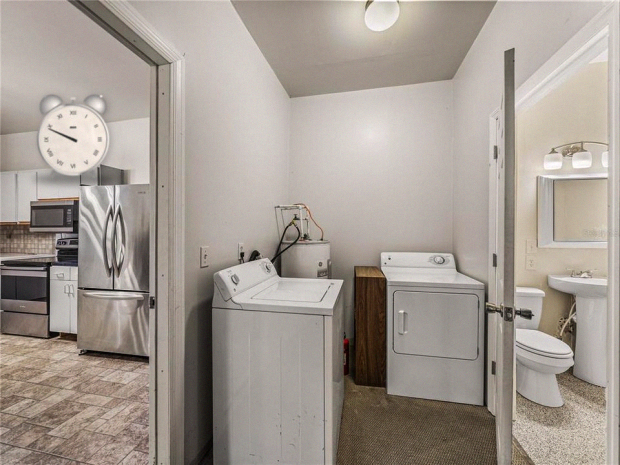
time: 9:49
